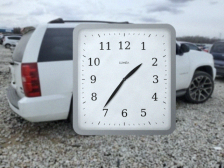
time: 1:36
